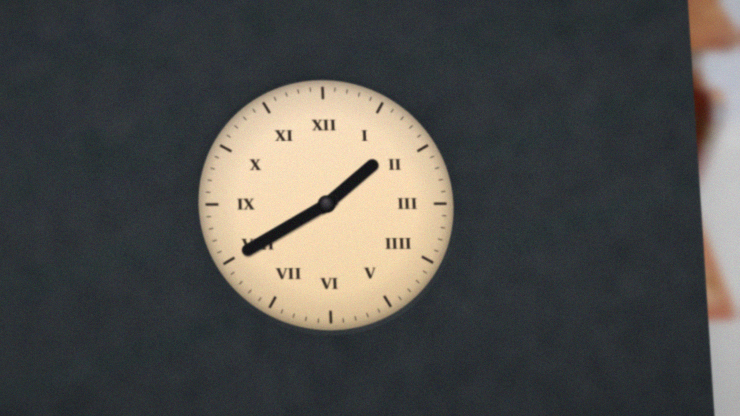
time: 1:40
